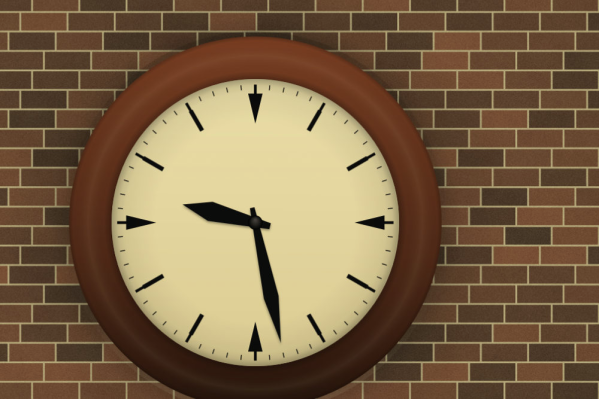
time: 9:28
